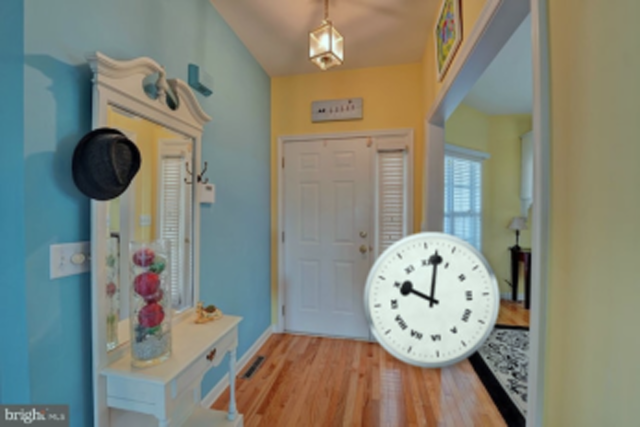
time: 10:02
